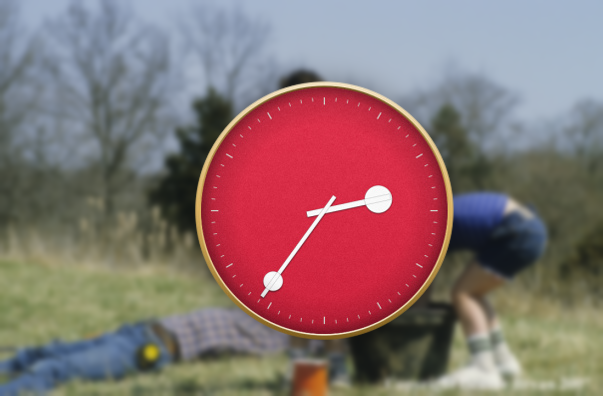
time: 2:36
